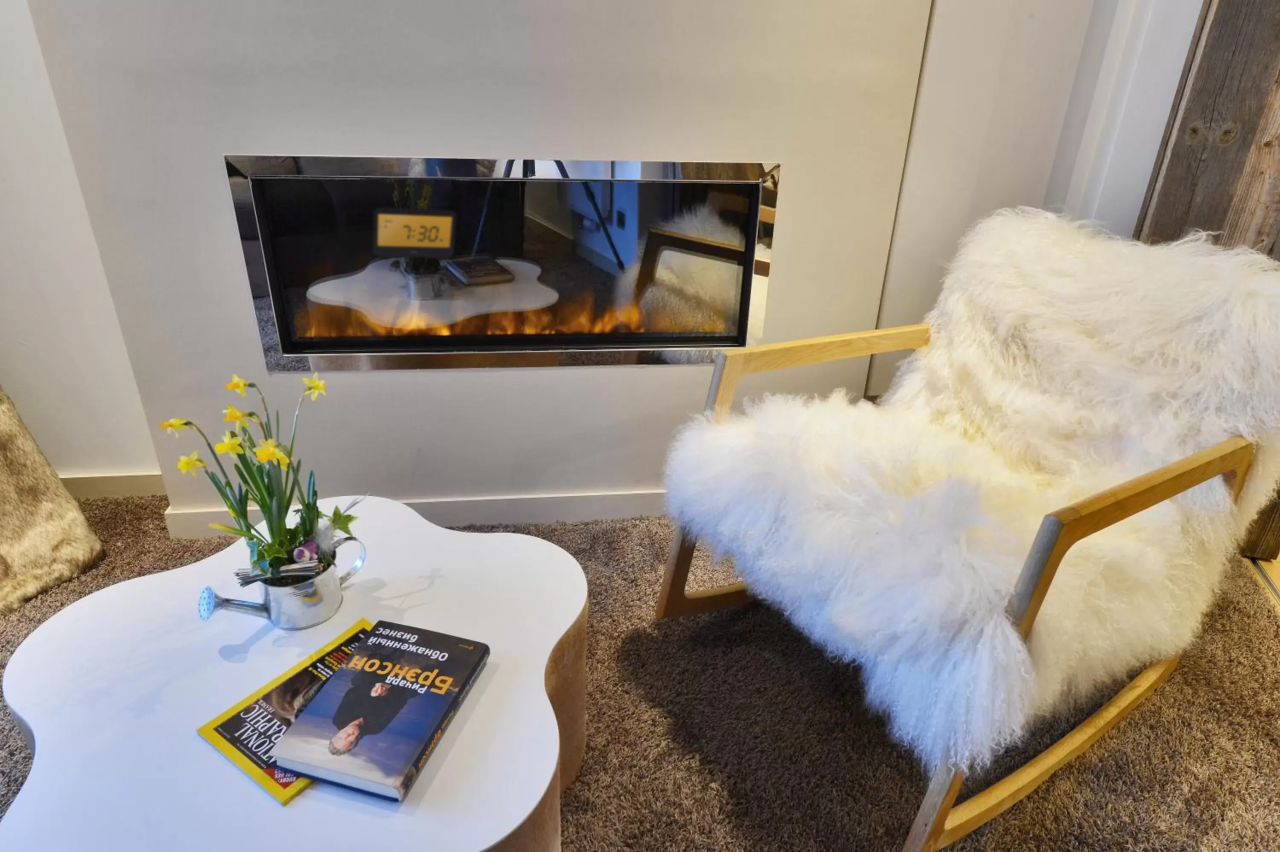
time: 7:30
